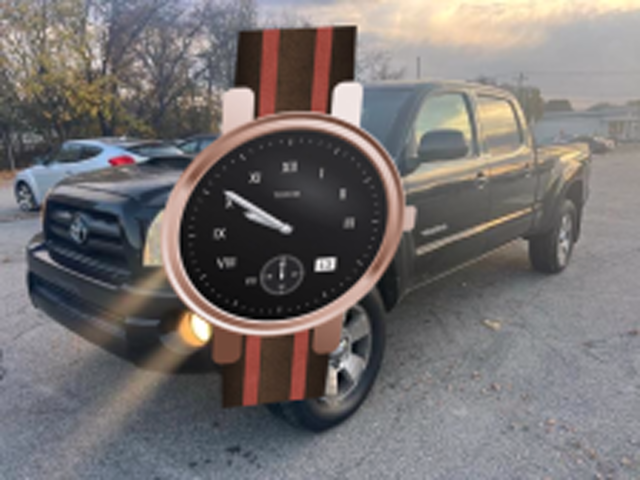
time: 9:51
